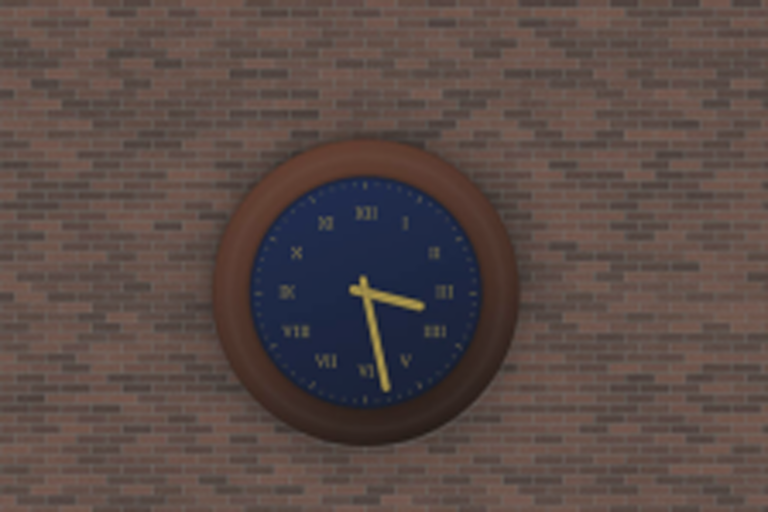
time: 3:28
